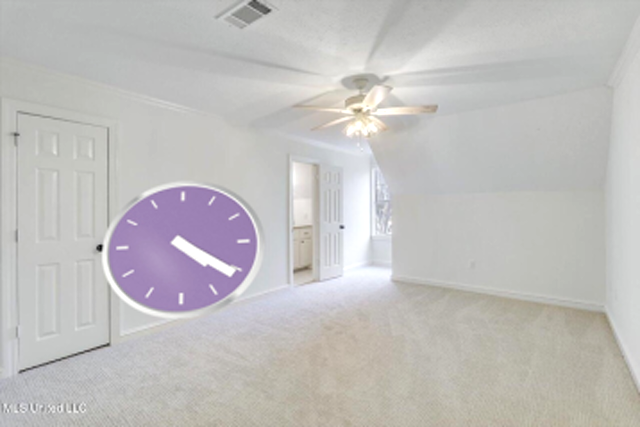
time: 4:21
